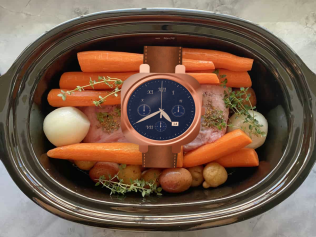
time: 4:40
